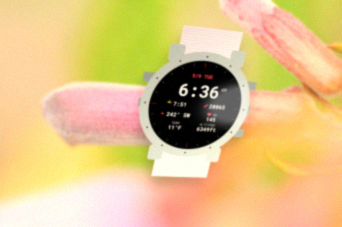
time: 6:36
